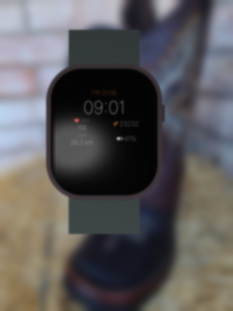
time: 9:01
